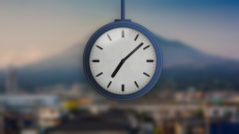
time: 7:08
